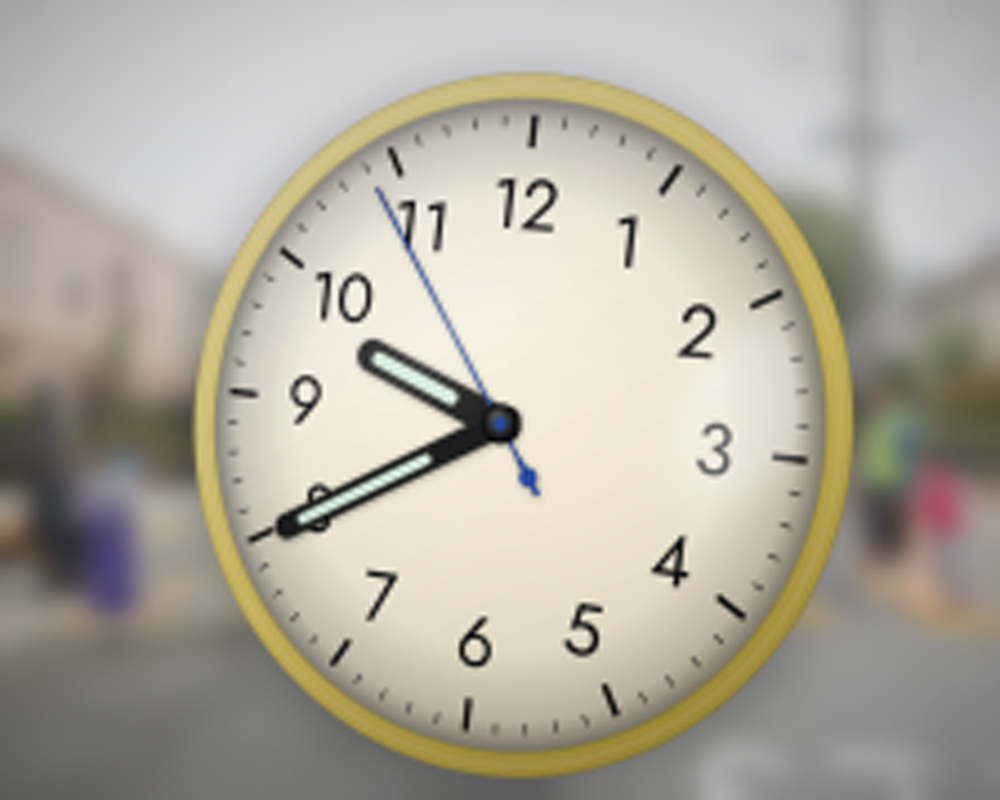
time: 9:39:54
